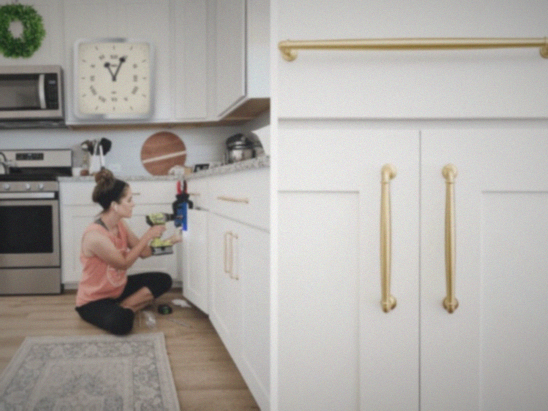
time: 11:04
